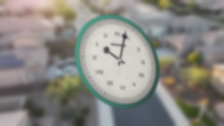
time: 10:03
